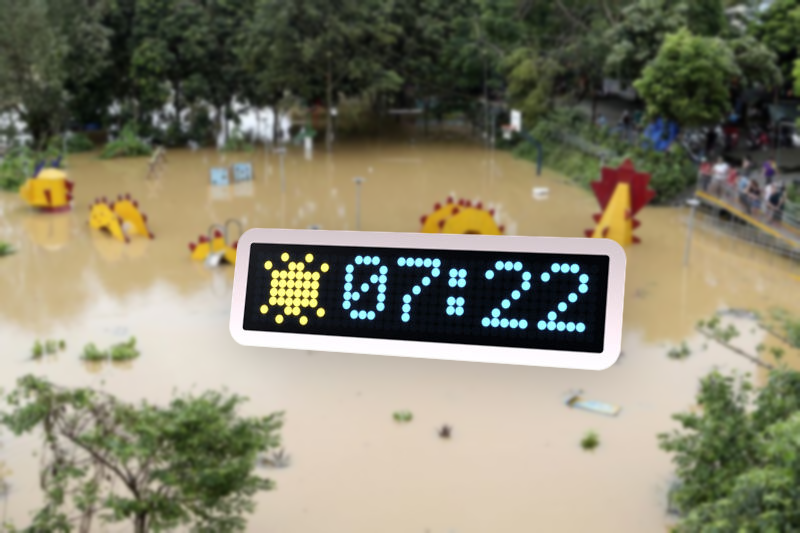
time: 7:22
